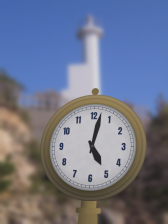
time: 5:02
